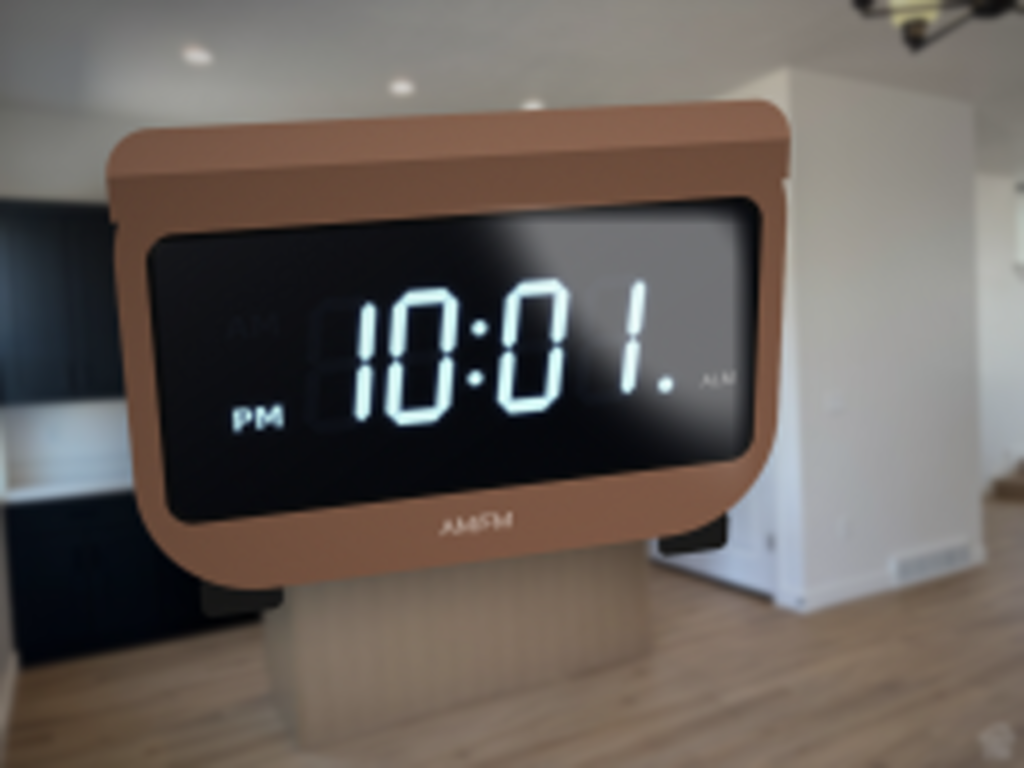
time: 10:01
